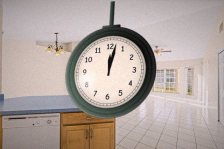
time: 12:02
